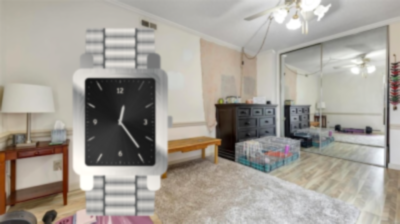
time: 12:24
